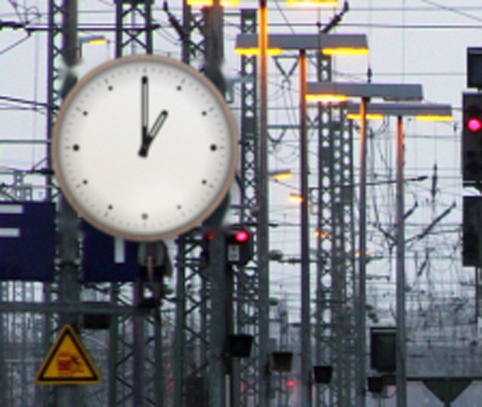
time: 1:00
